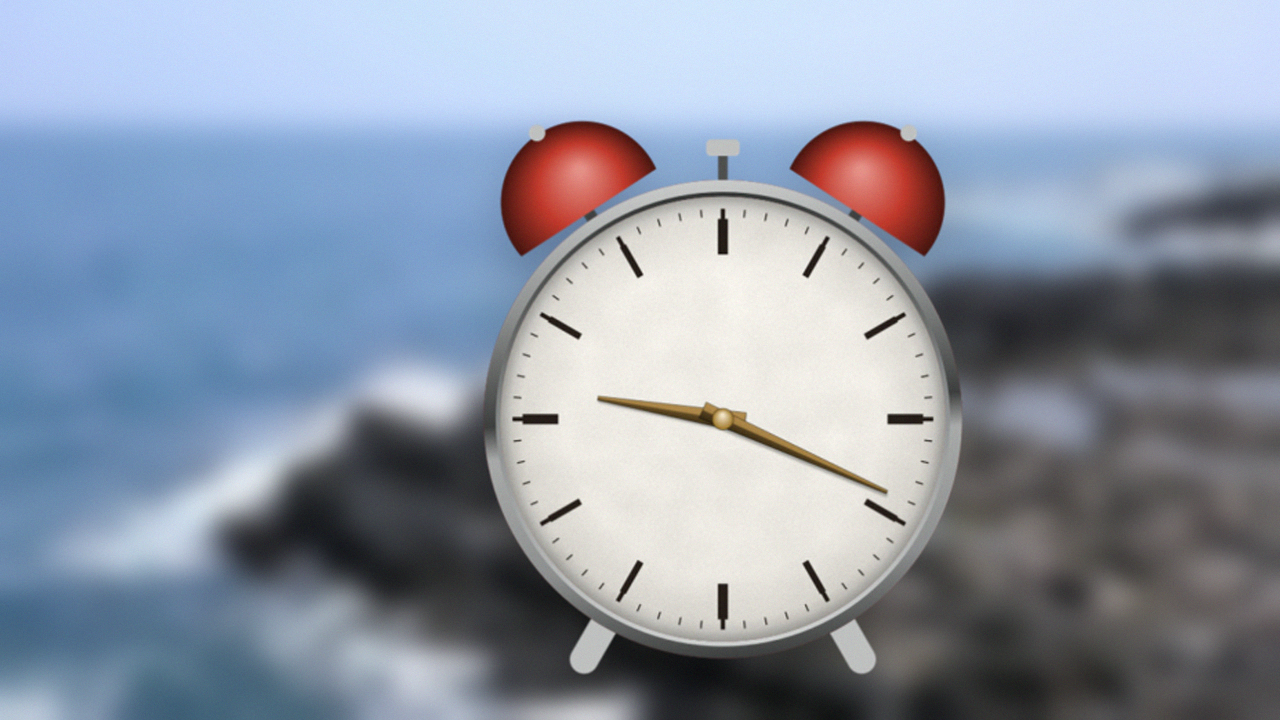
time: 9:19
